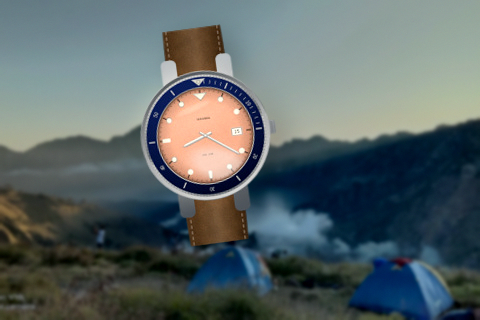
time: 8:21
